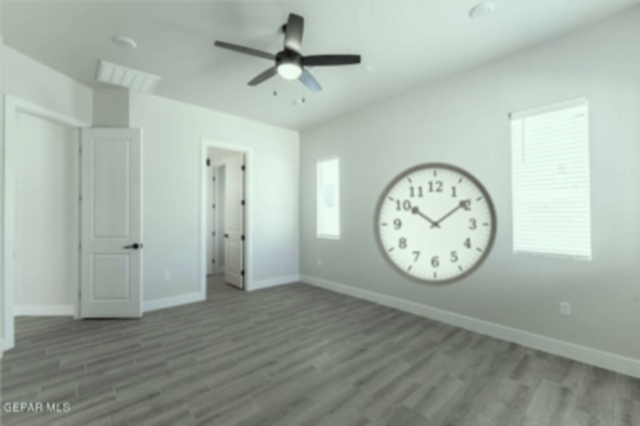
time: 10:09
